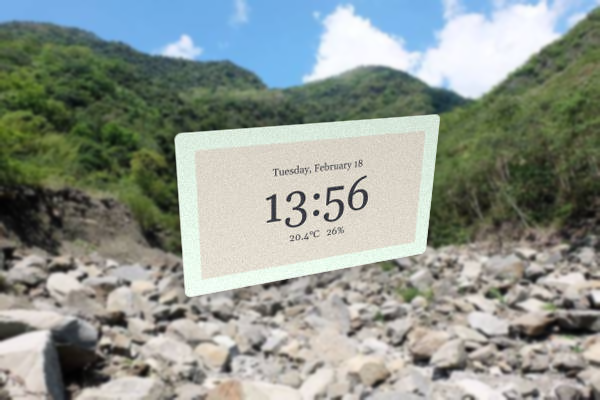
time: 13:56
